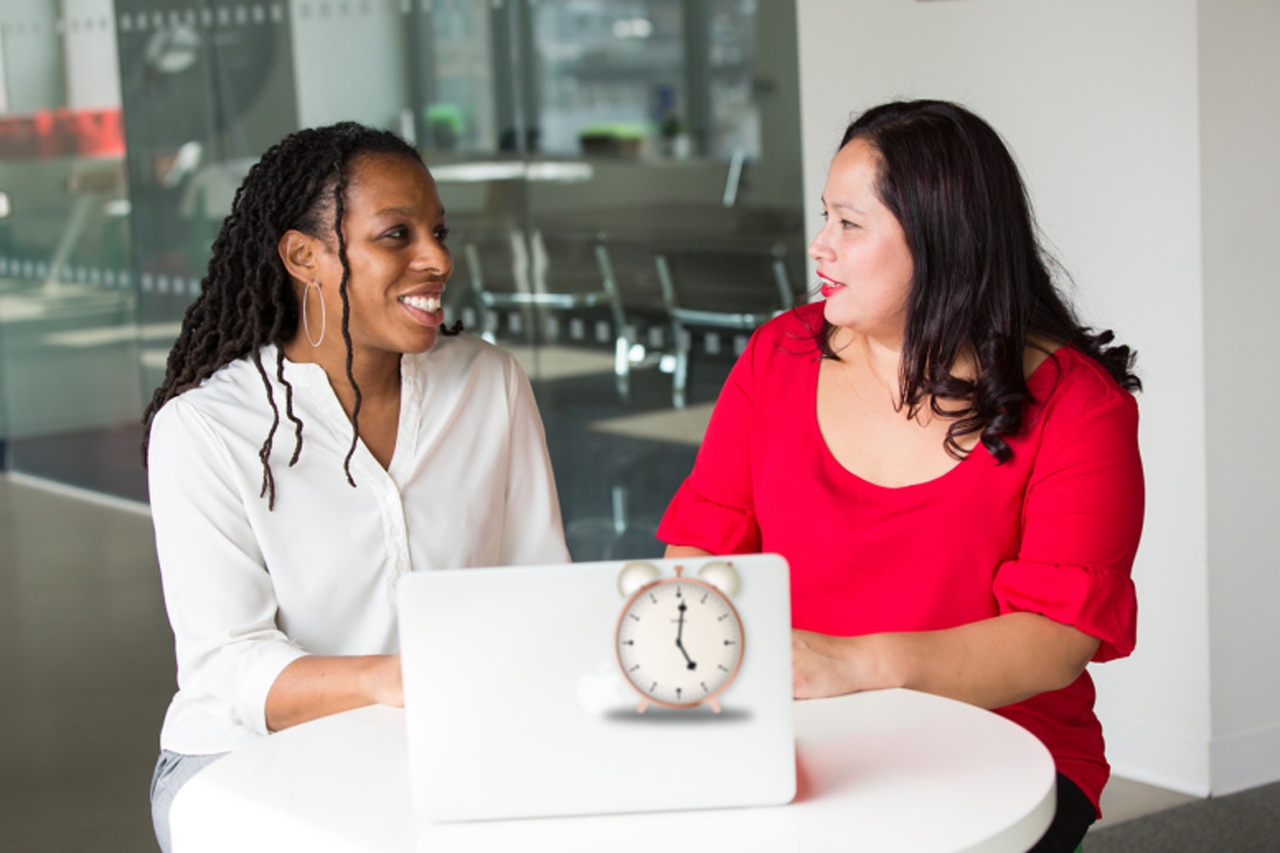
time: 5:01
